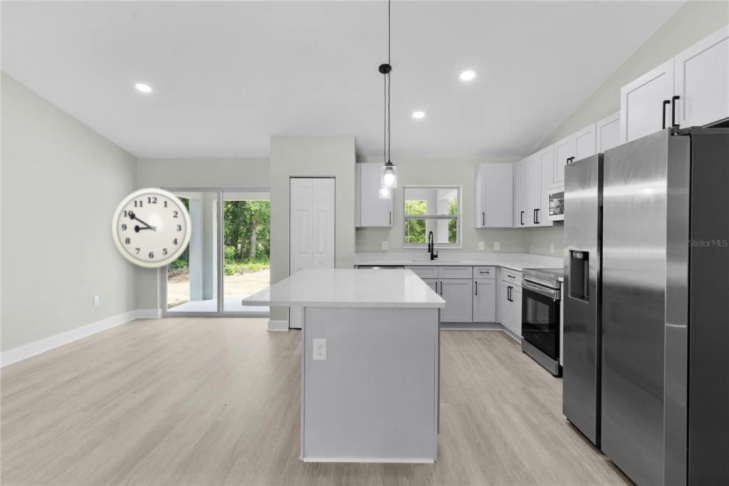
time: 8:50
